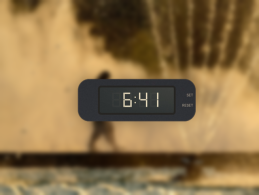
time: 6:41
